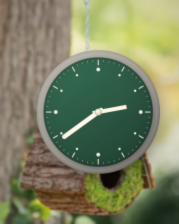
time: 2:39
